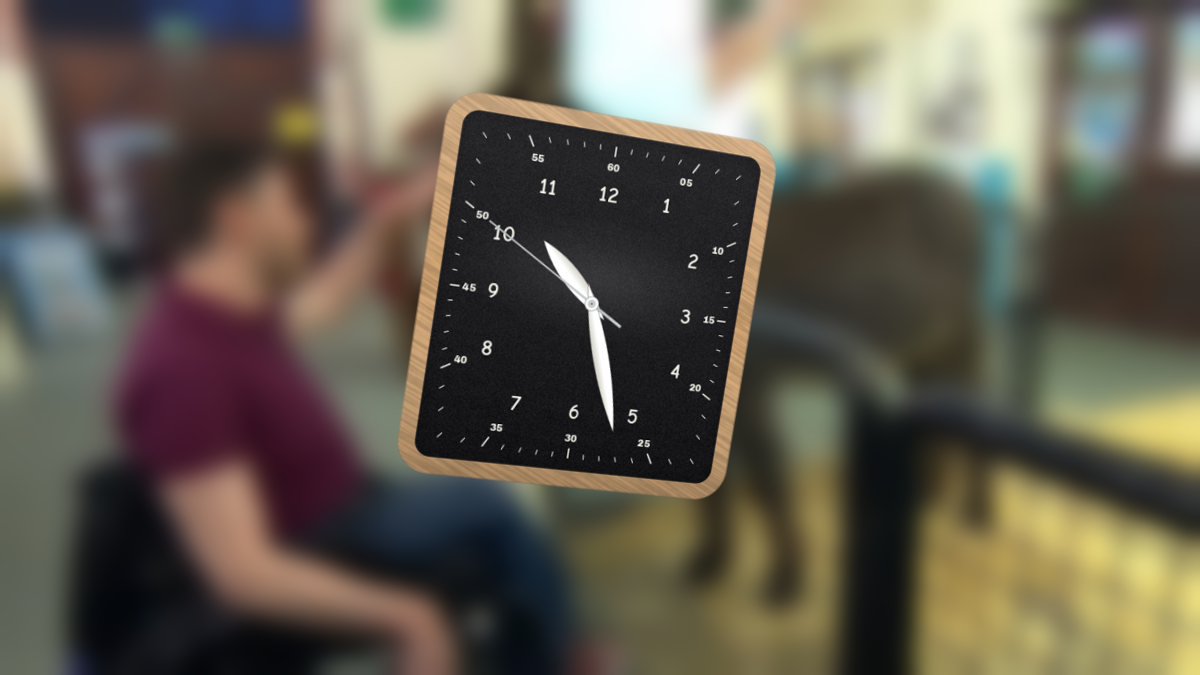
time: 10:26:50
